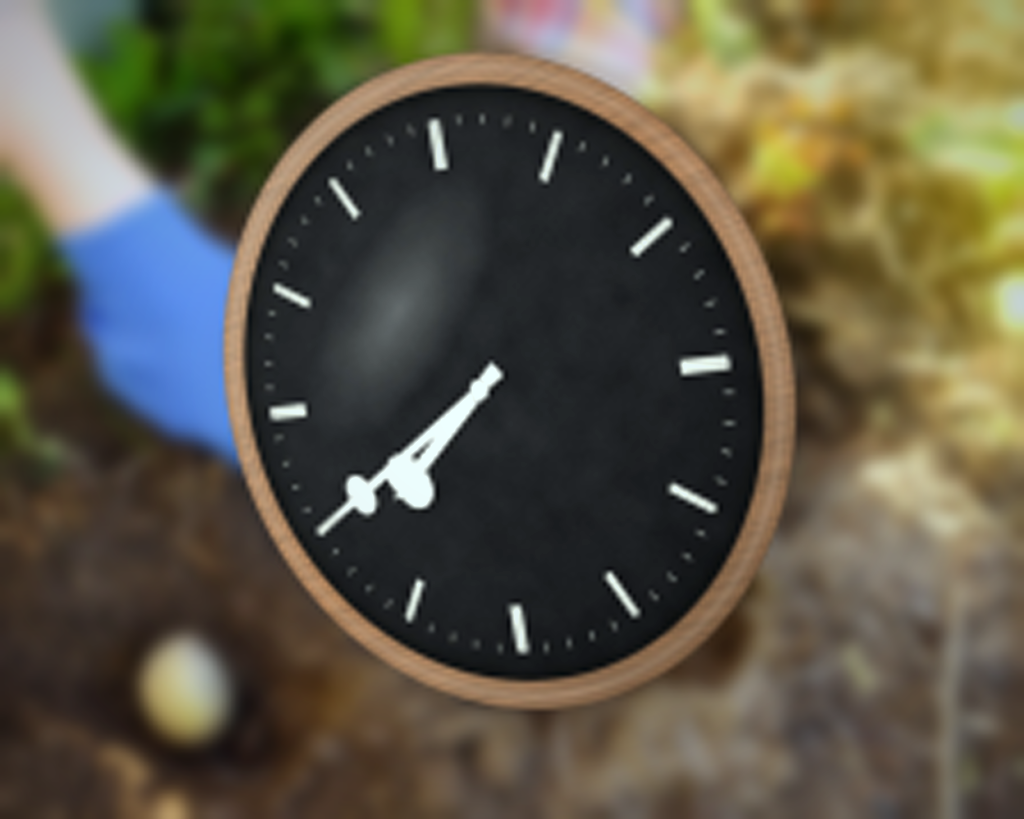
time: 7:40
